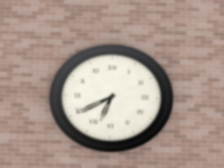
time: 6:40
